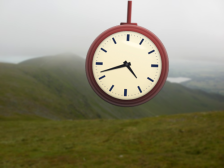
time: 4:42
